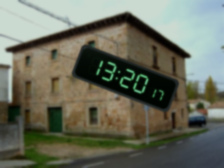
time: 13:20:17
